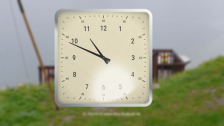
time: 10:49
